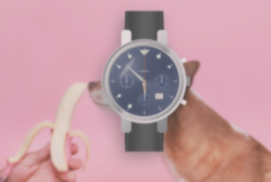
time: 5:52
